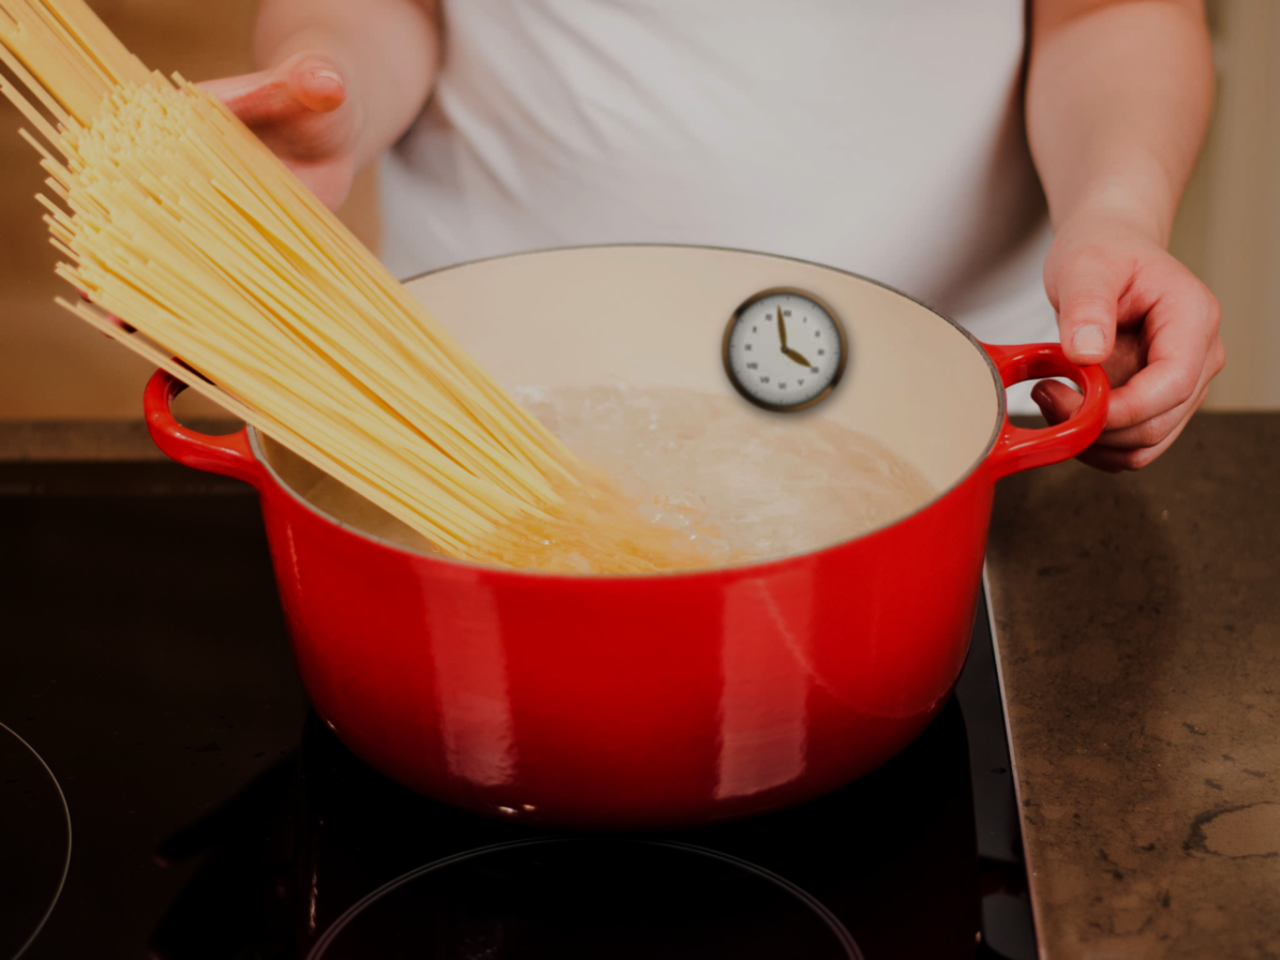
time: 3:58
